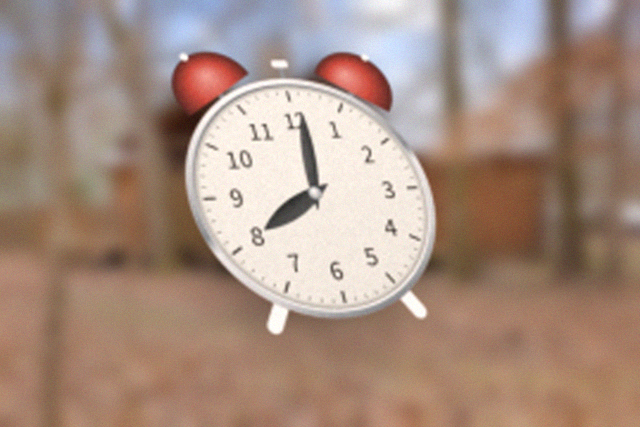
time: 8:01
